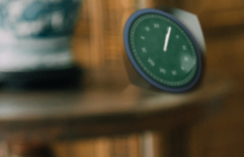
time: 1:06
